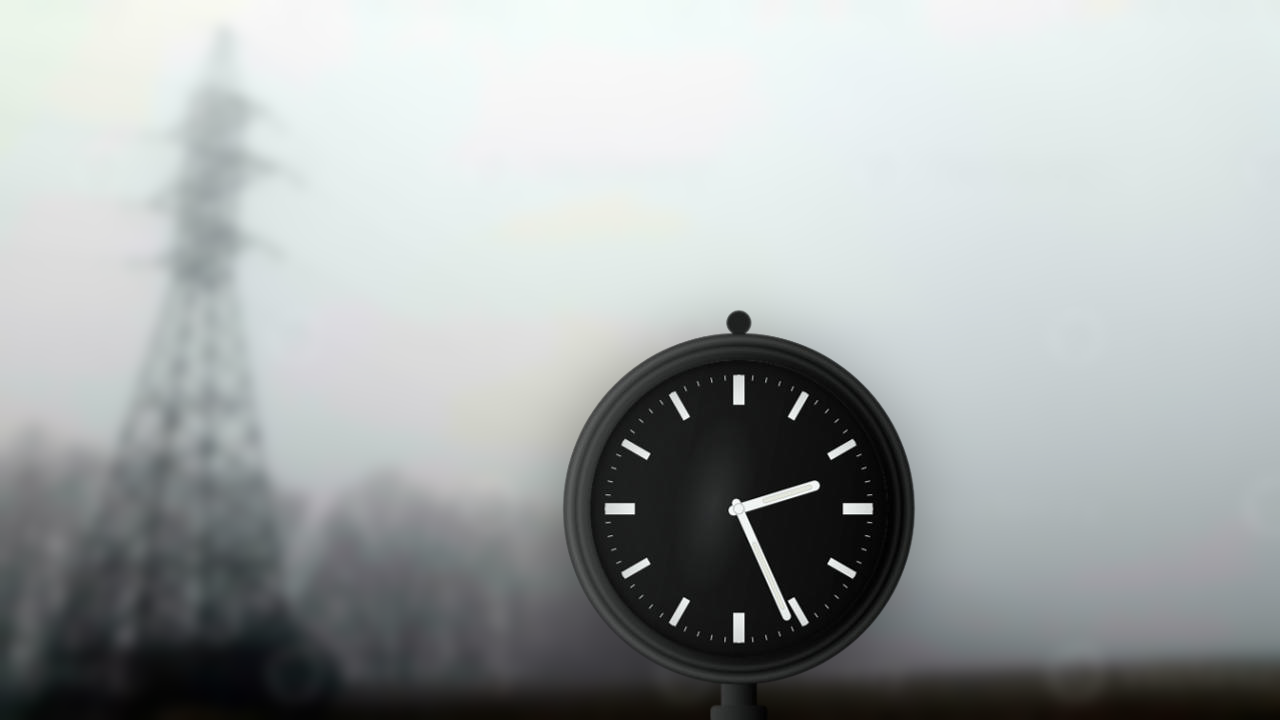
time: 2:26
